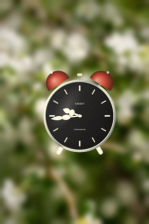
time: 9:44
